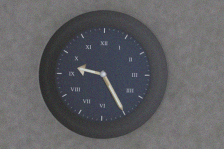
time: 9:25
